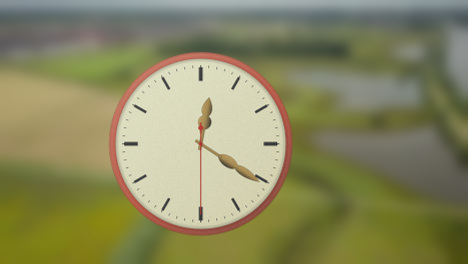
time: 12:20:30
